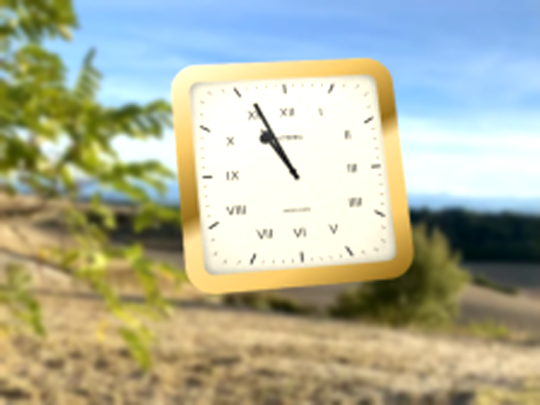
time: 10:56
